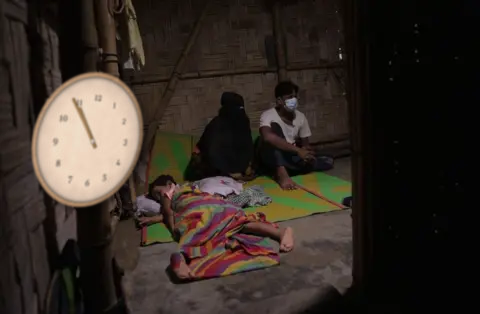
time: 10:54
